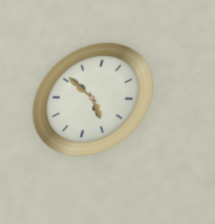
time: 4:51
